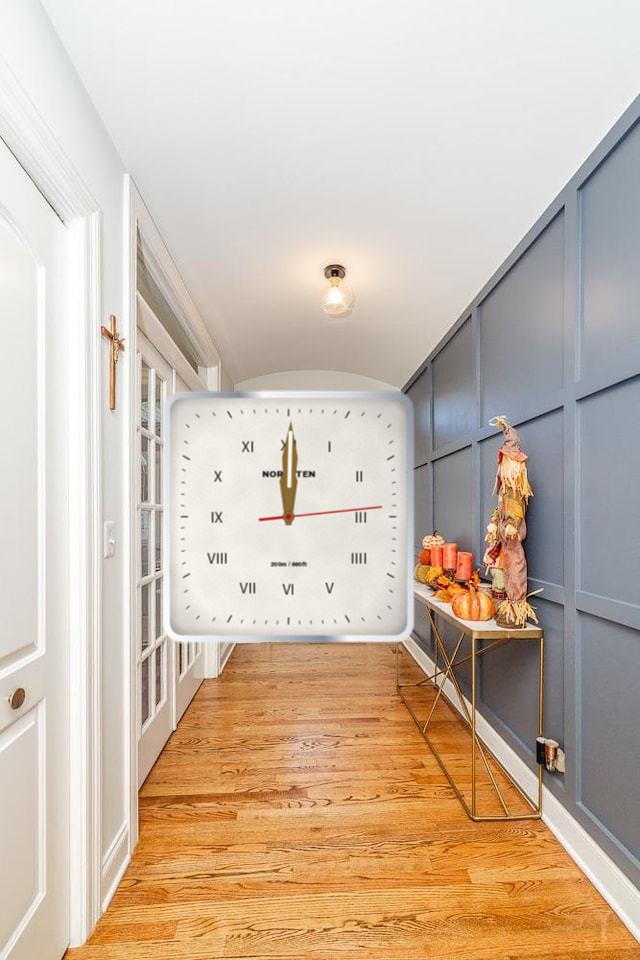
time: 12:00:14
